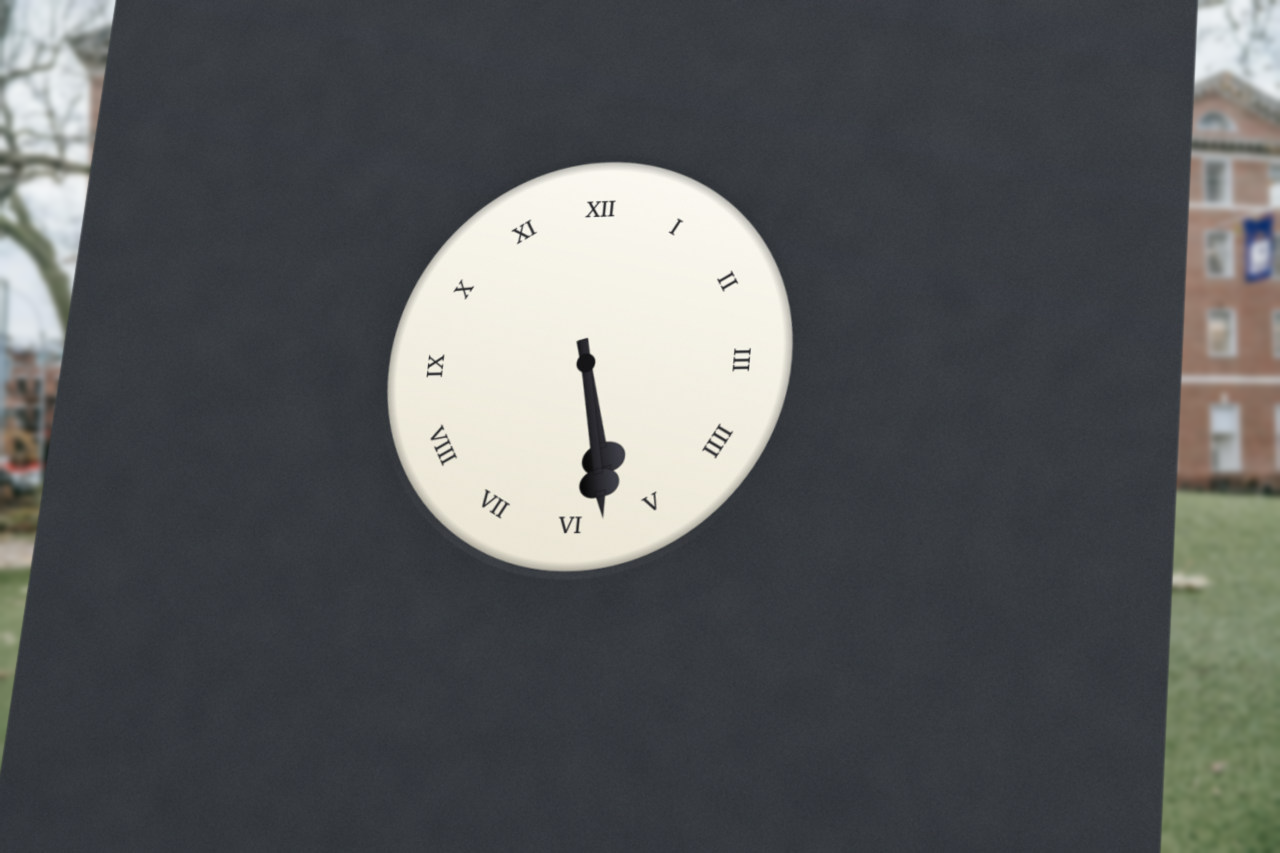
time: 5:28
